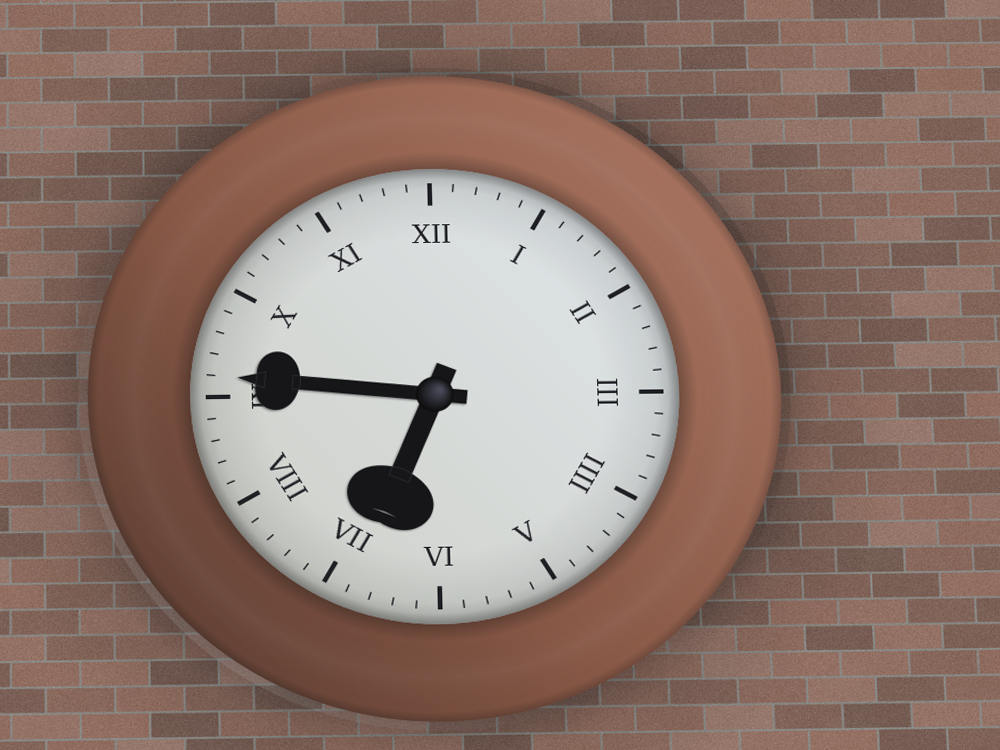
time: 6:46
